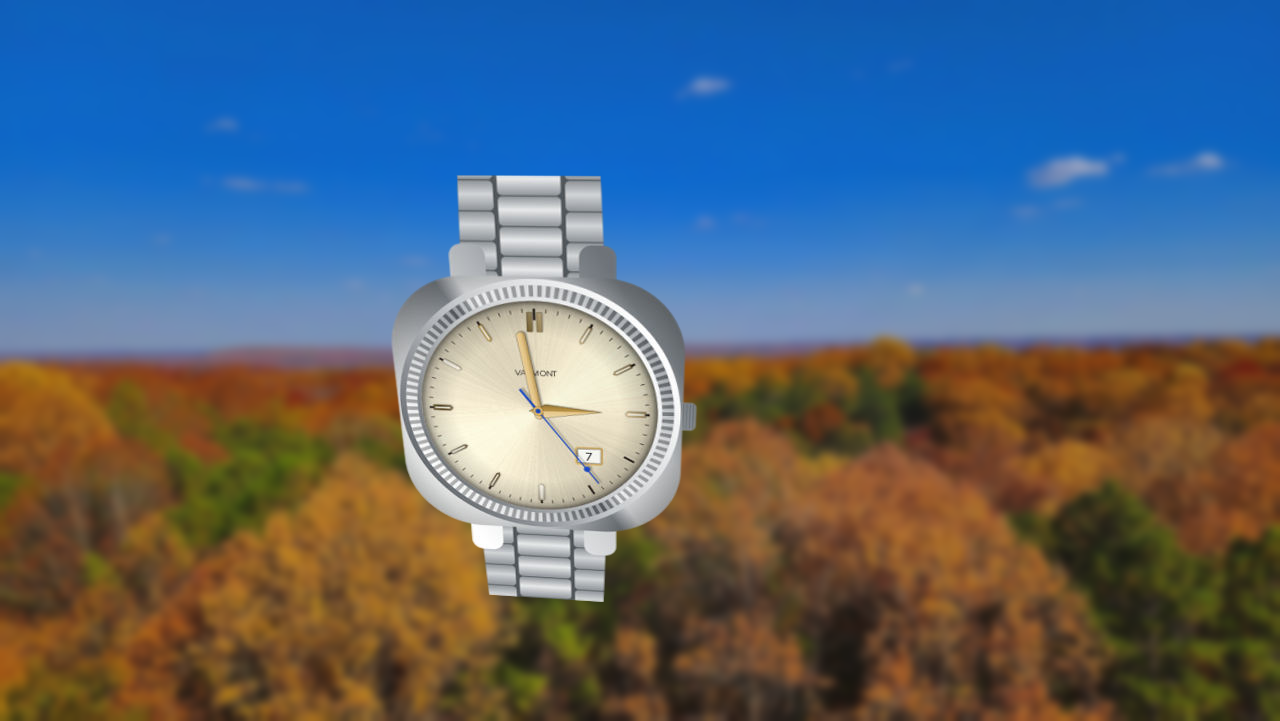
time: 2:58:24
